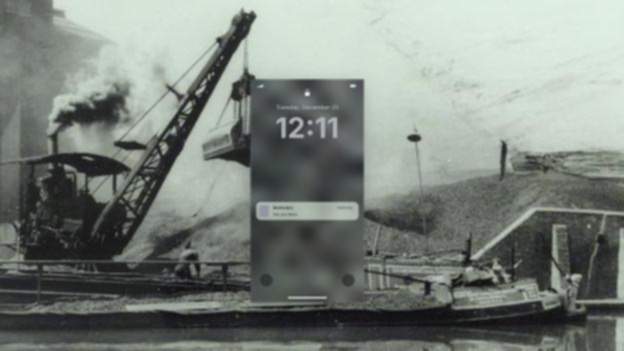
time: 12:11
